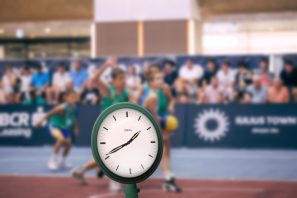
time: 1:41
